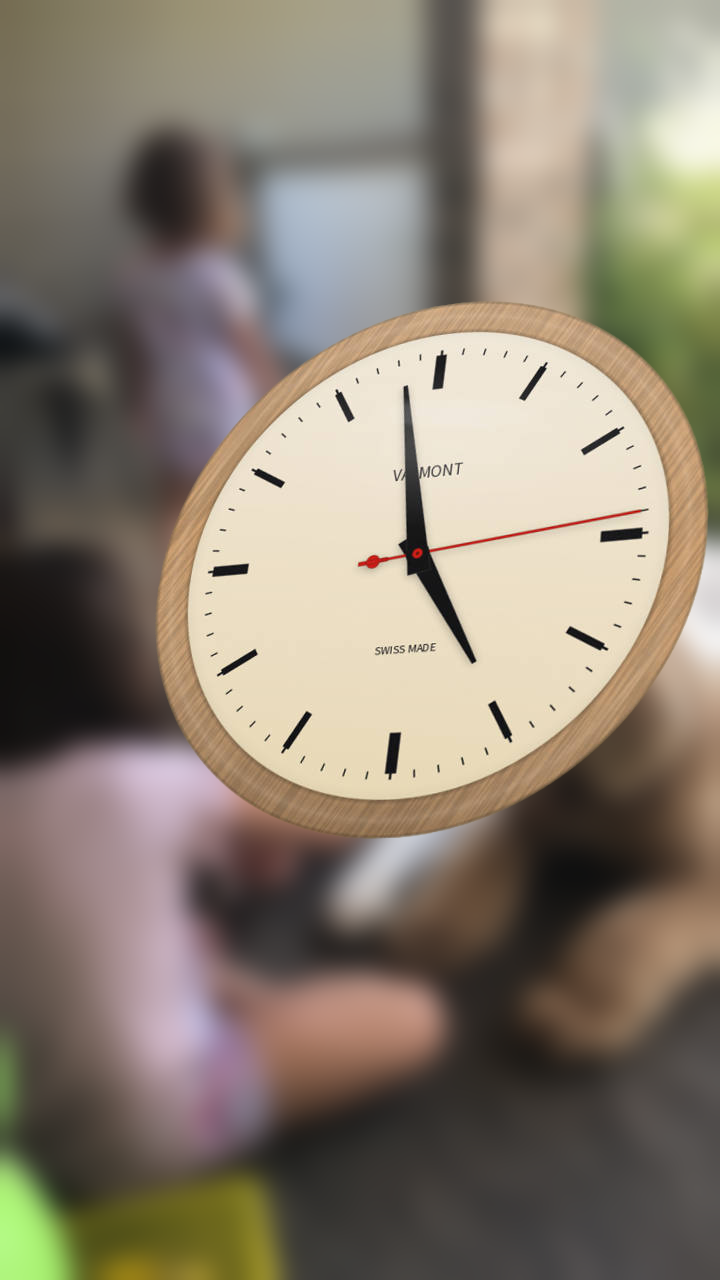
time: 4:58:14
